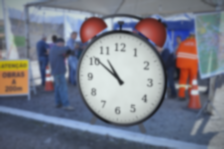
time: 10:51
